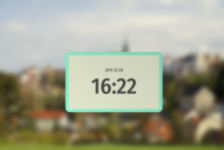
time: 16:22
